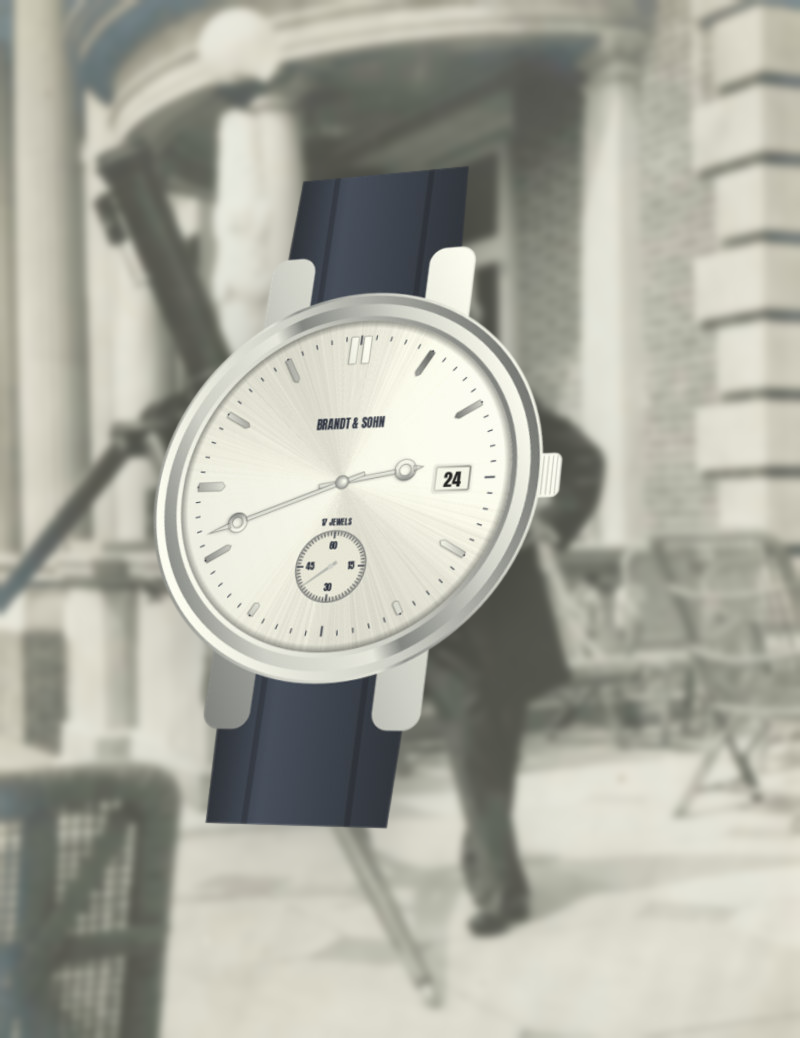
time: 2:41:39
